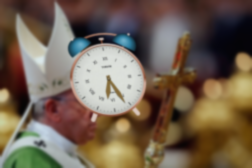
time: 6:26
